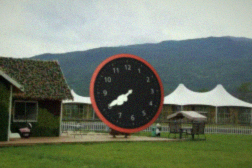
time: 7:40
